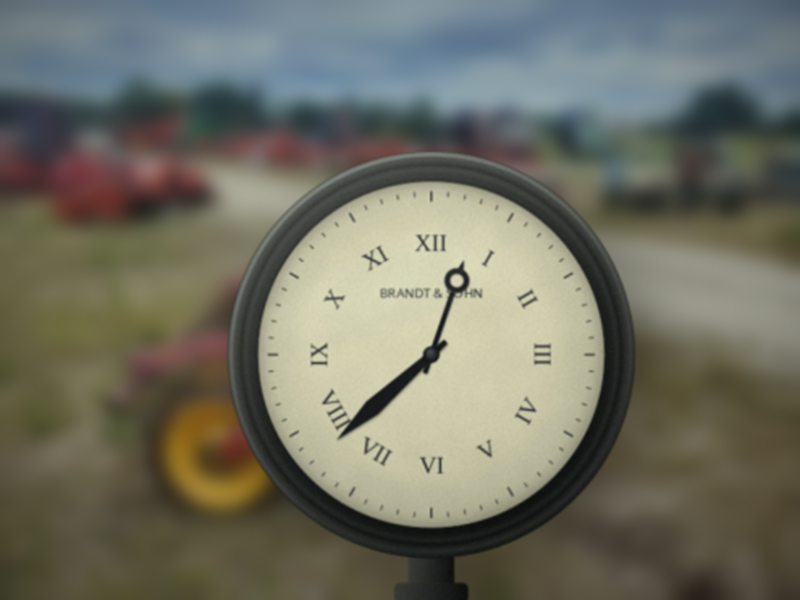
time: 12:38
